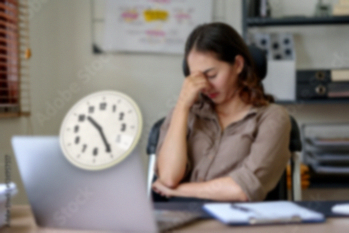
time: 10:25
